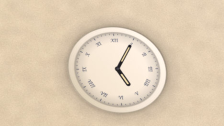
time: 5:05
